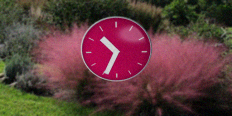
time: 10:34
